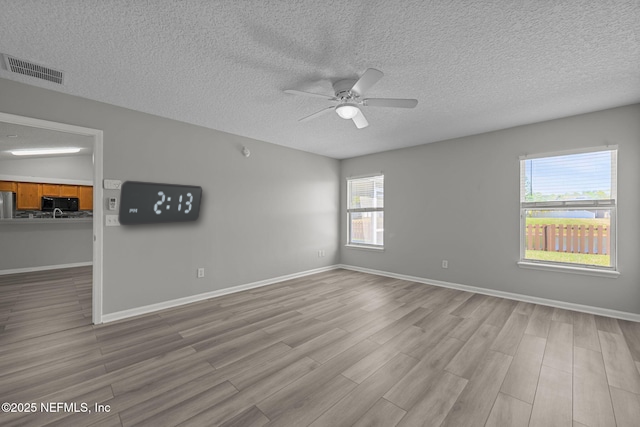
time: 2:13
